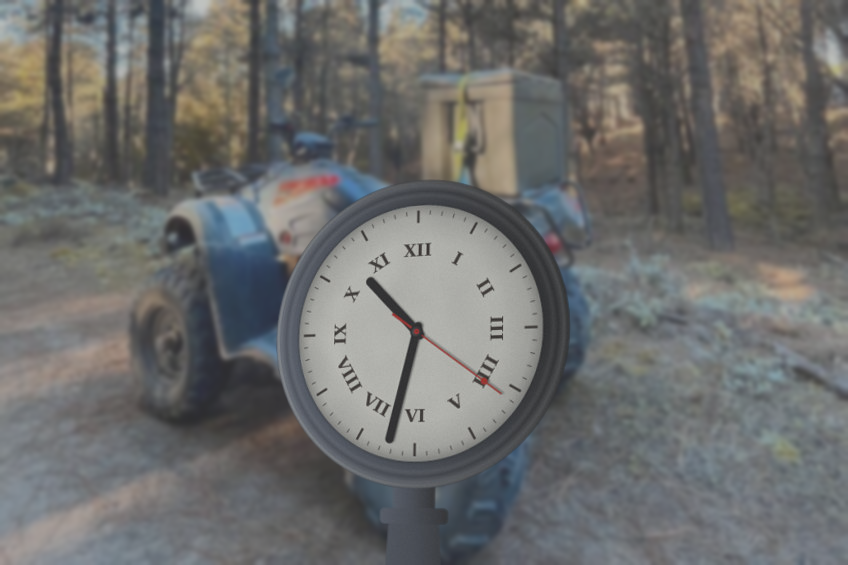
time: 10:32:21
